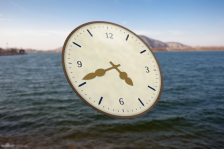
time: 4:41
